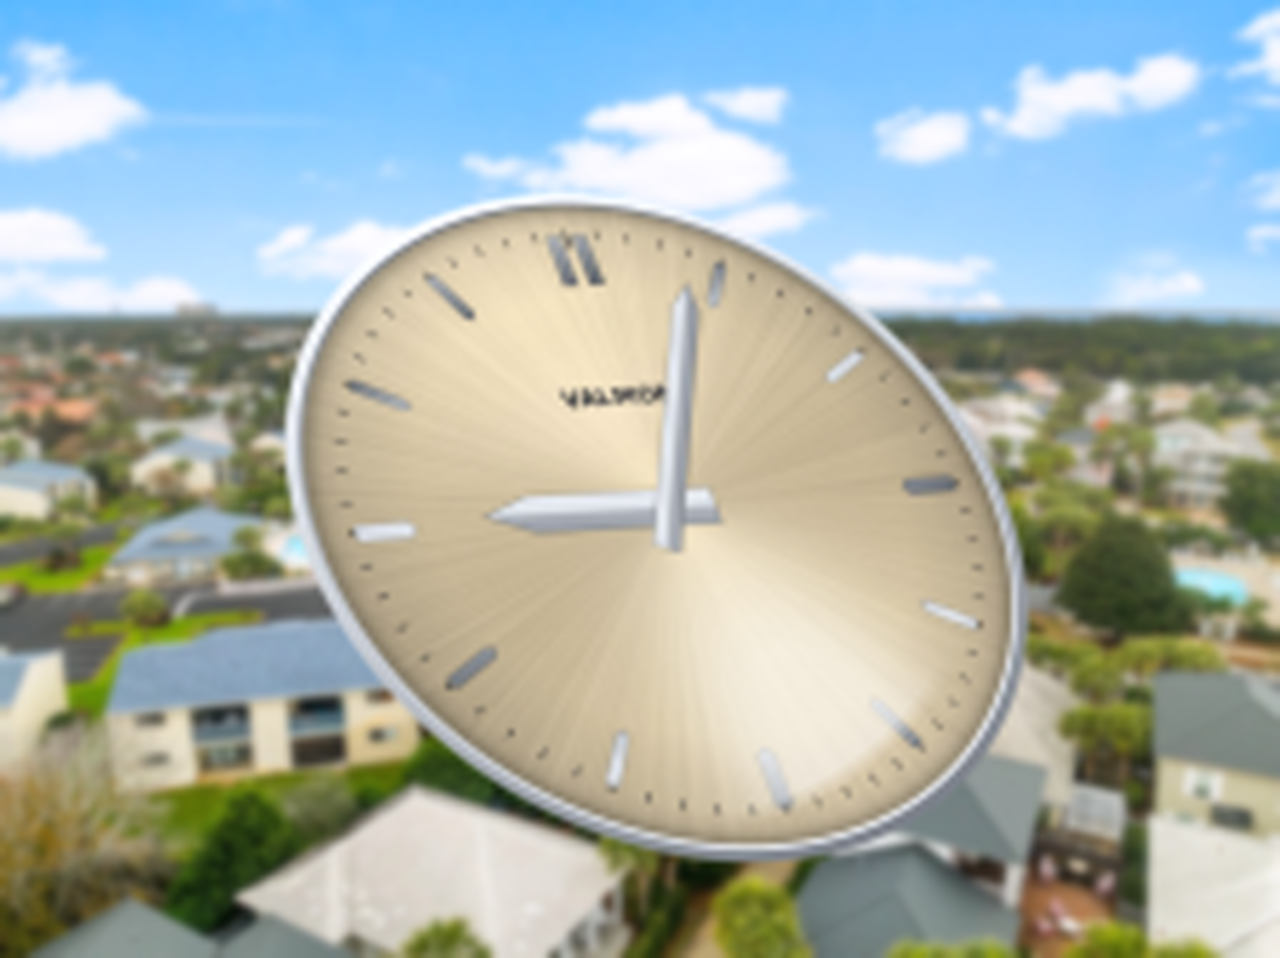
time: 9:04
